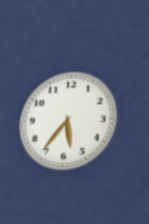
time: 5:36
